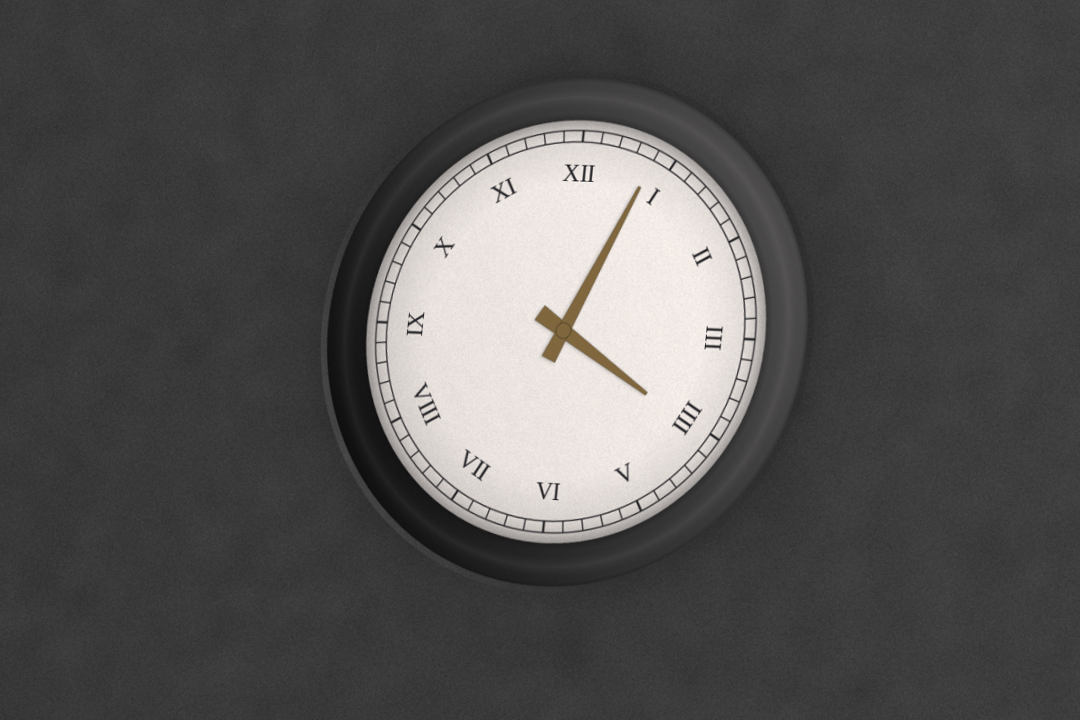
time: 4:04
